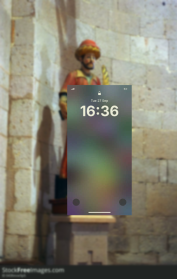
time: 16:36
